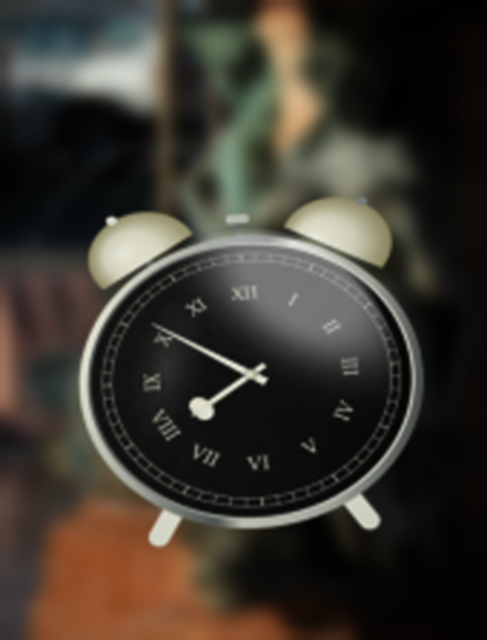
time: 7:51
